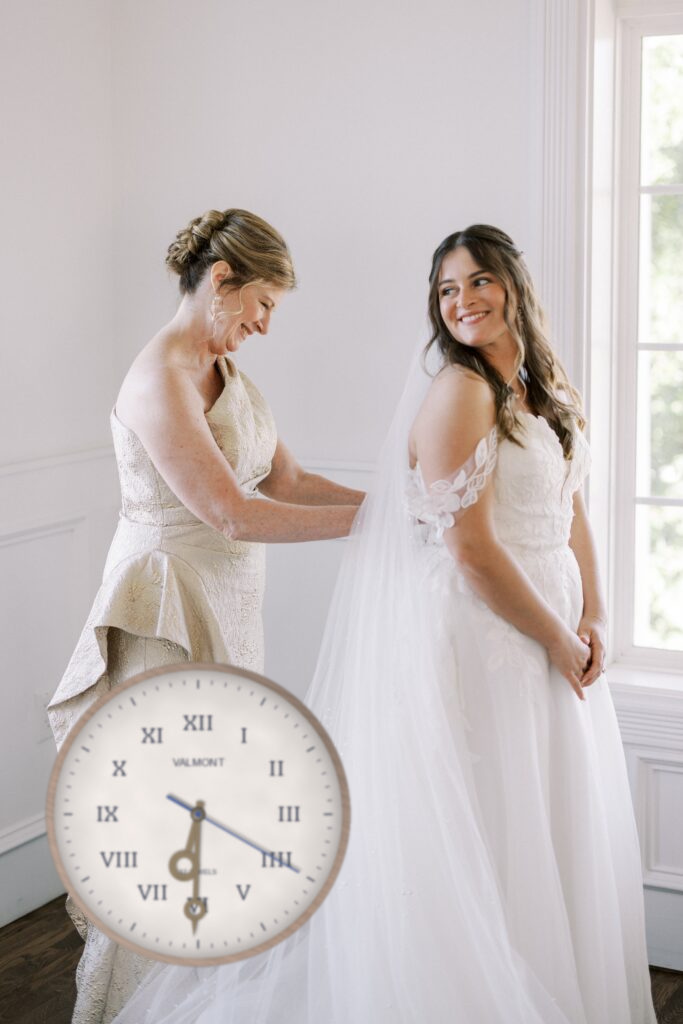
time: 6:30:20
